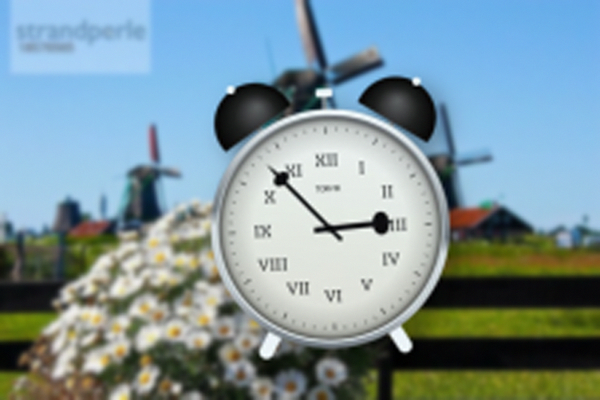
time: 2:53
